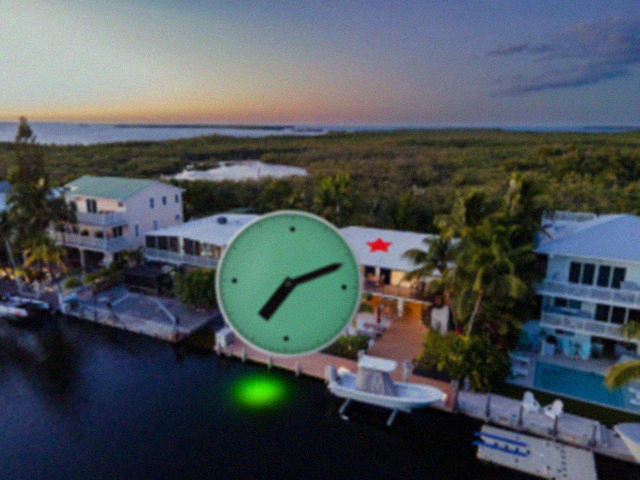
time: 7:11
